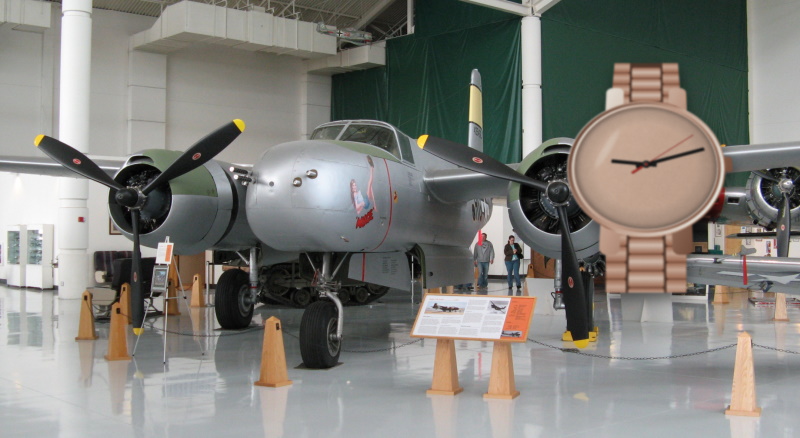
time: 9:12:09
